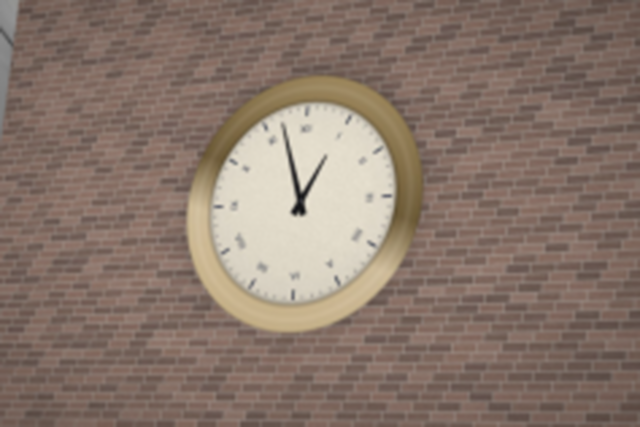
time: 12:57
